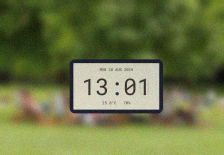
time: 13:01
